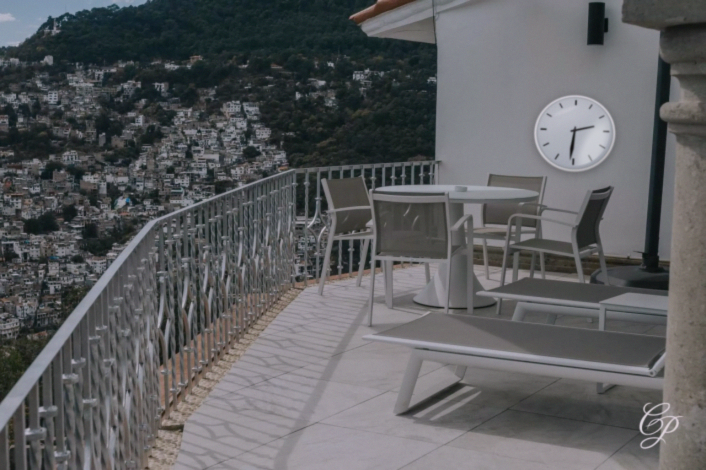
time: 2:31
